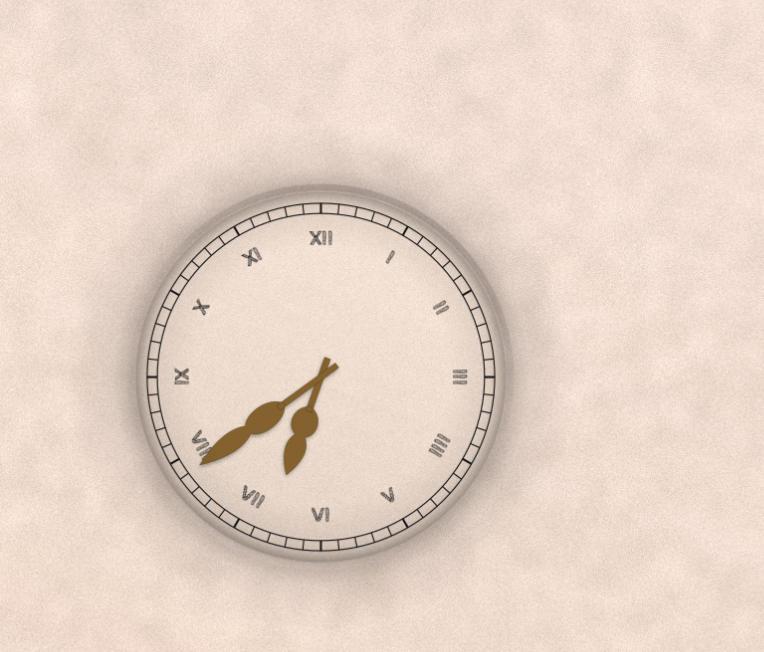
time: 6:39
